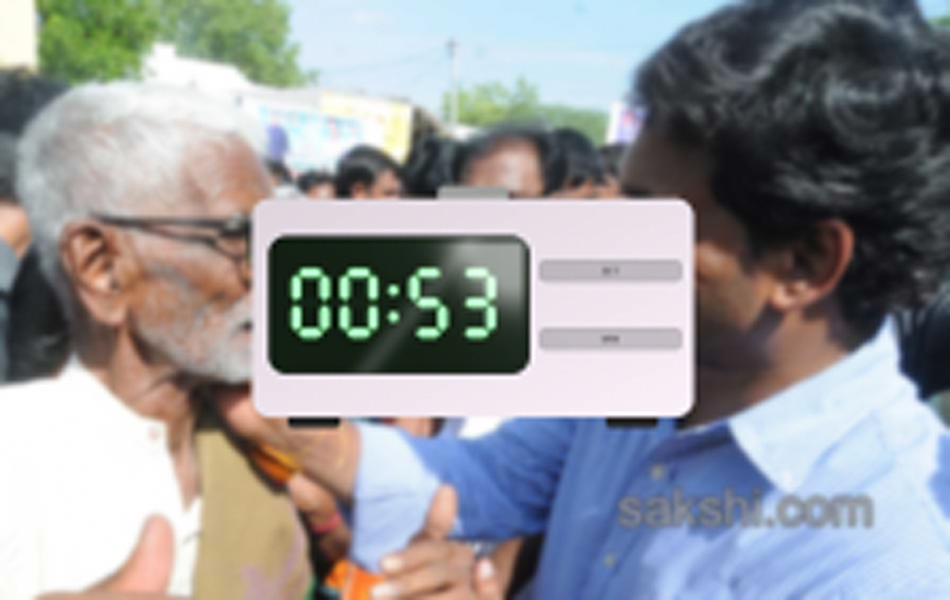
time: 0:53
